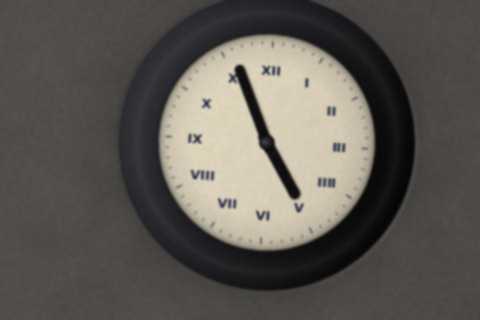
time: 4:56
